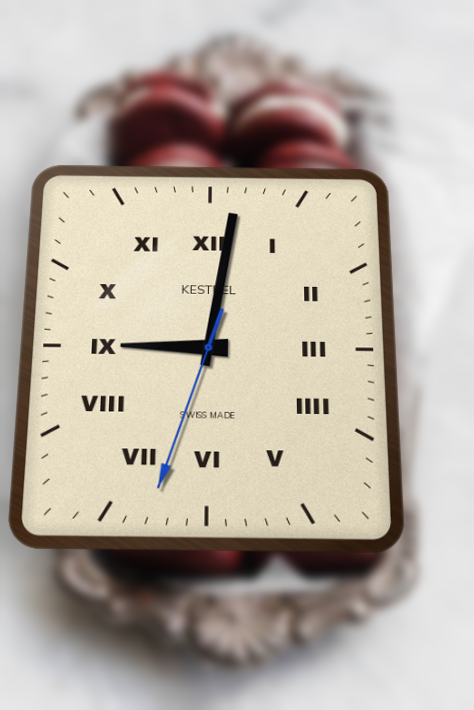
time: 9:01:33
